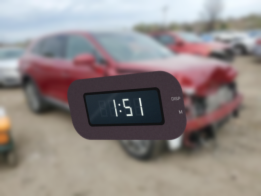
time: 1:51
